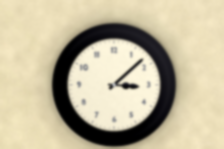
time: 3:08
